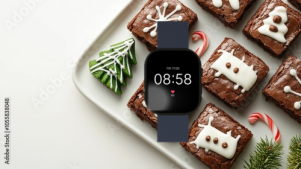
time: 8:58
